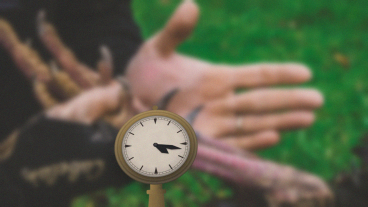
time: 4:17
